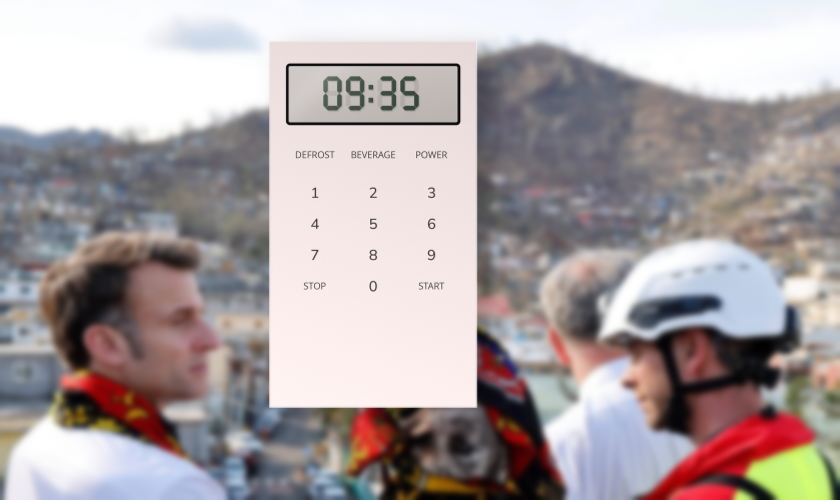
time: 9:35
